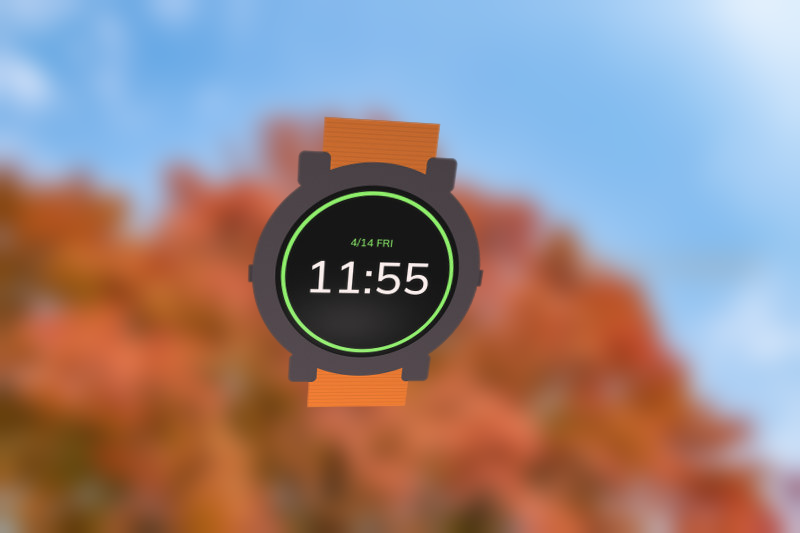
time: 11:55
